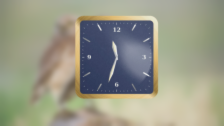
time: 11:33
